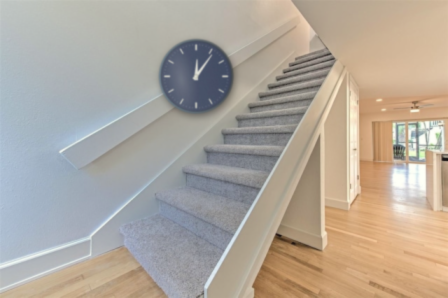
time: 12:06
